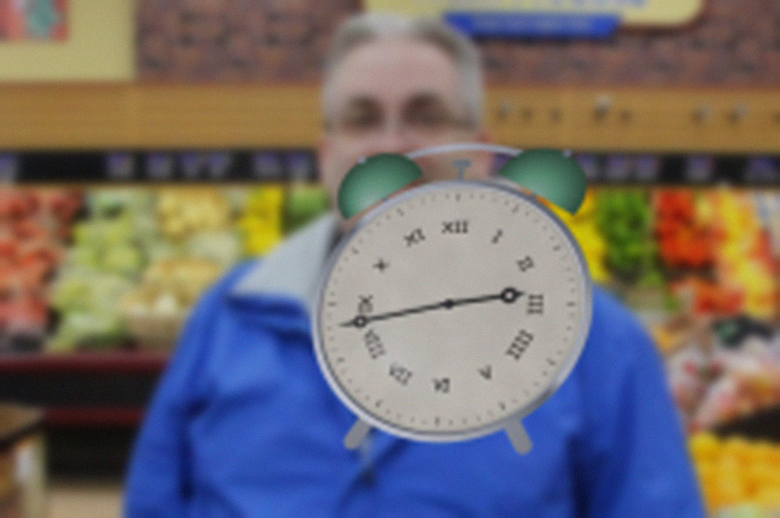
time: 2:43
